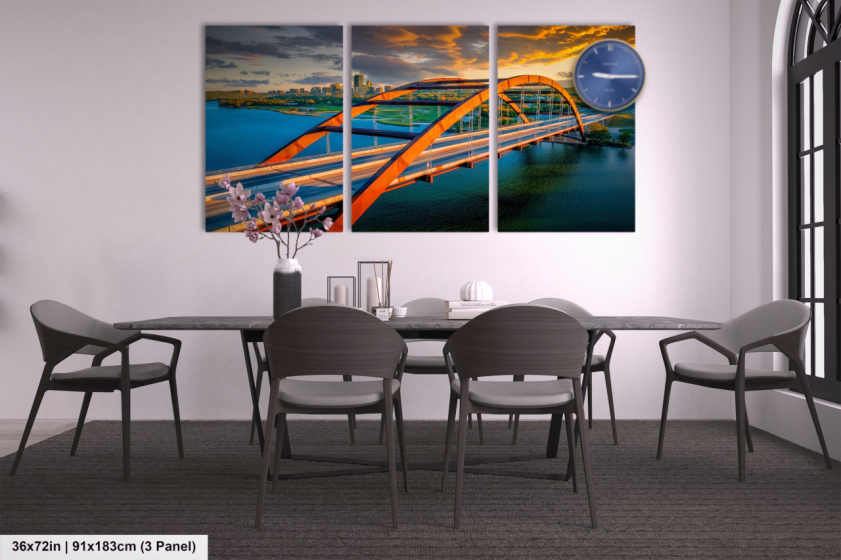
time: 9:15
